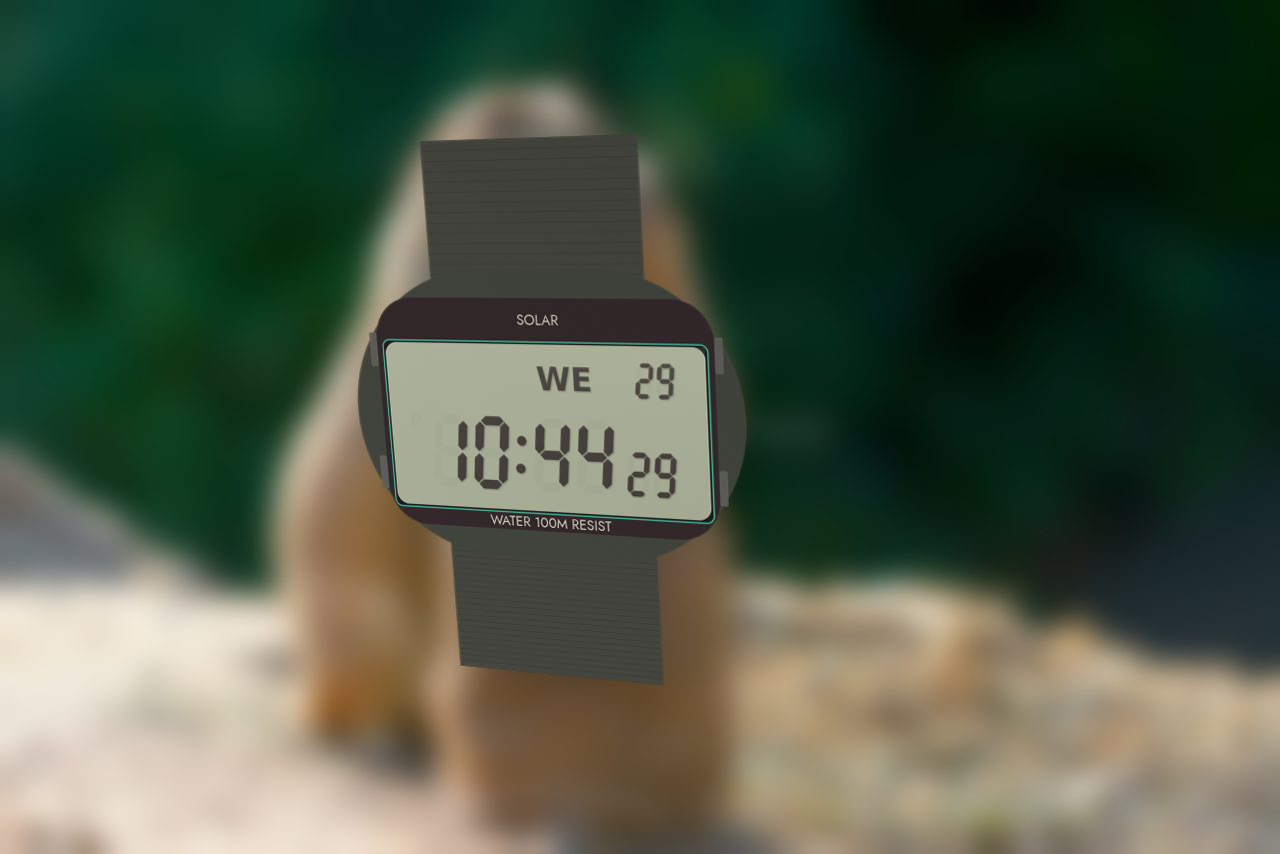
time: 10:44:29
